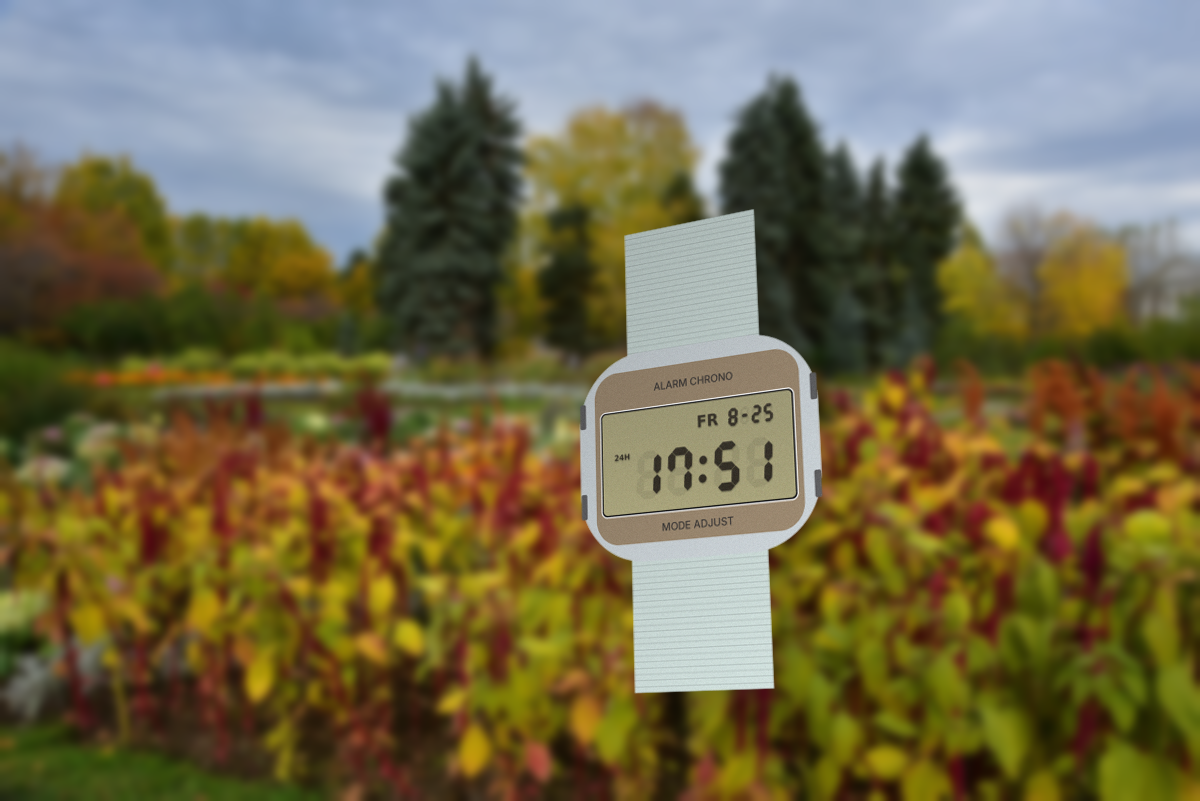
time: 17:51
